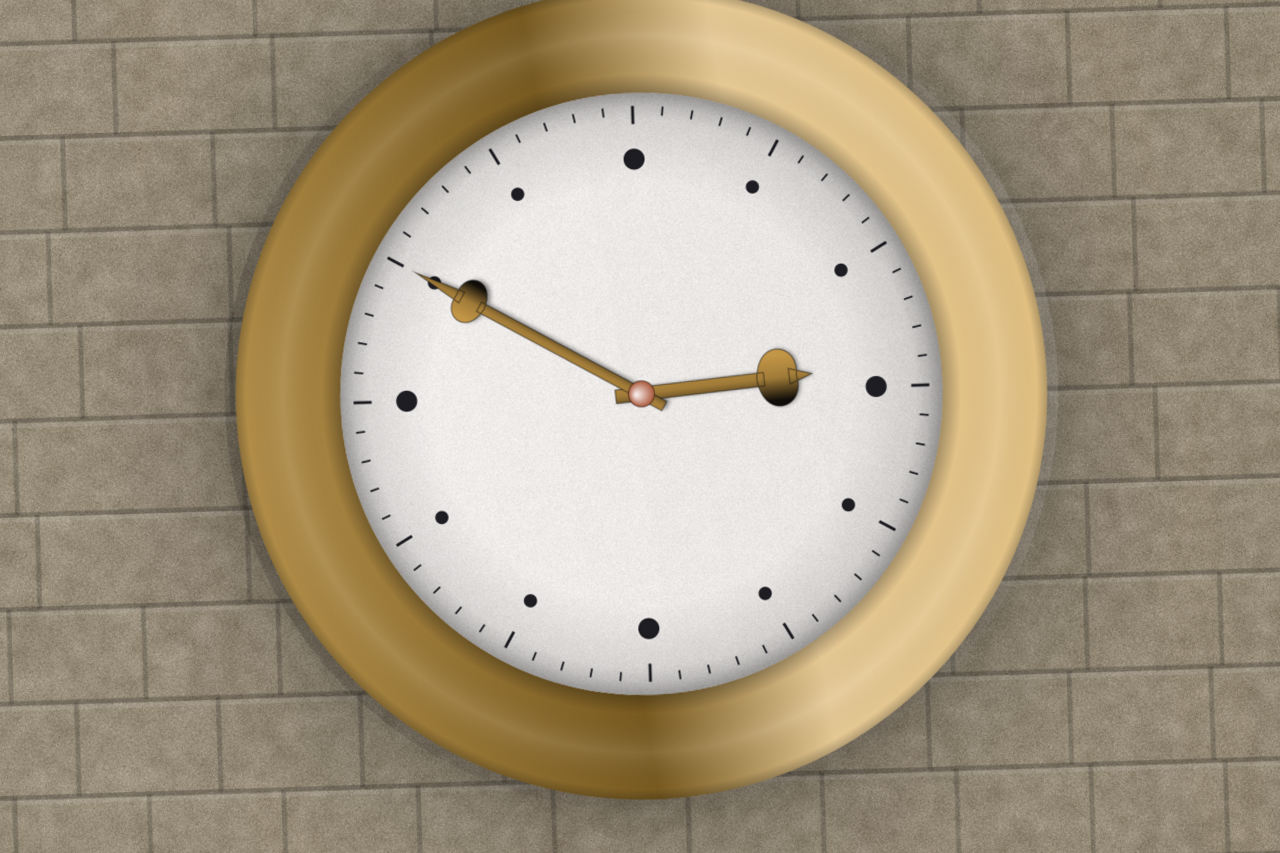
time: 2:50
